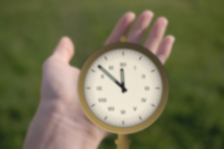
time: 11:52
